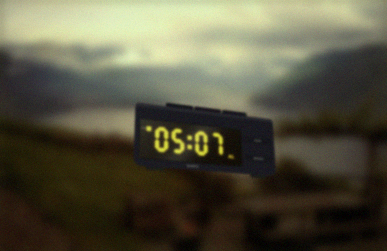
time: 5:07
